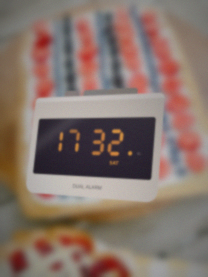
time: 17:32
